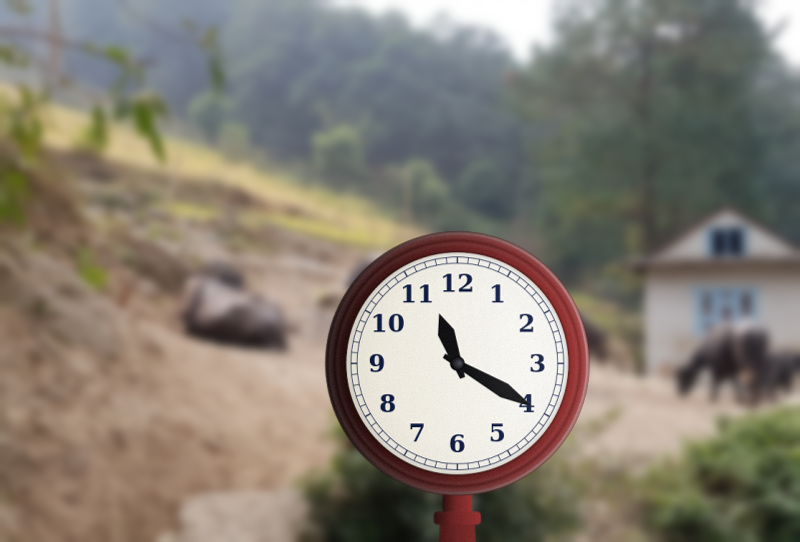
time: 11:20
